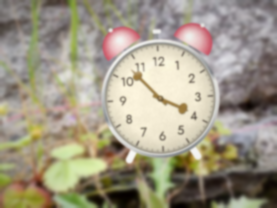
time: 3:53
